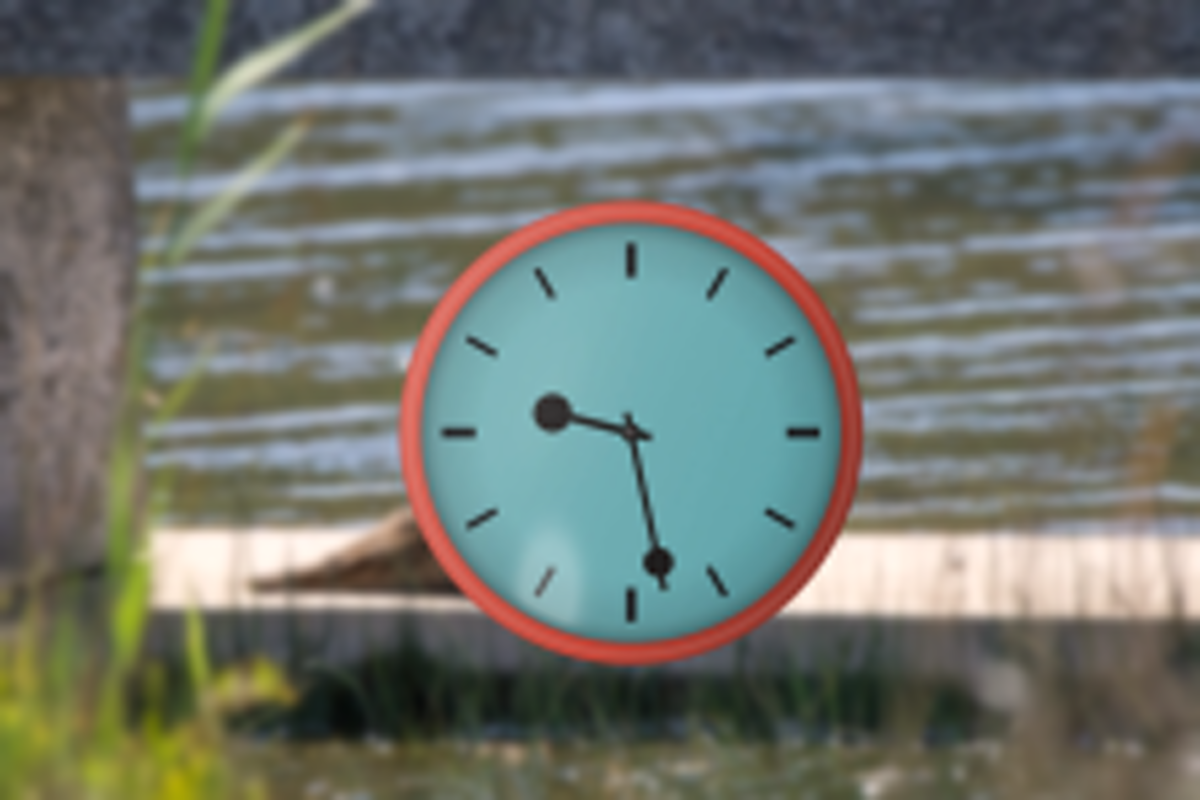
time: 9:28
